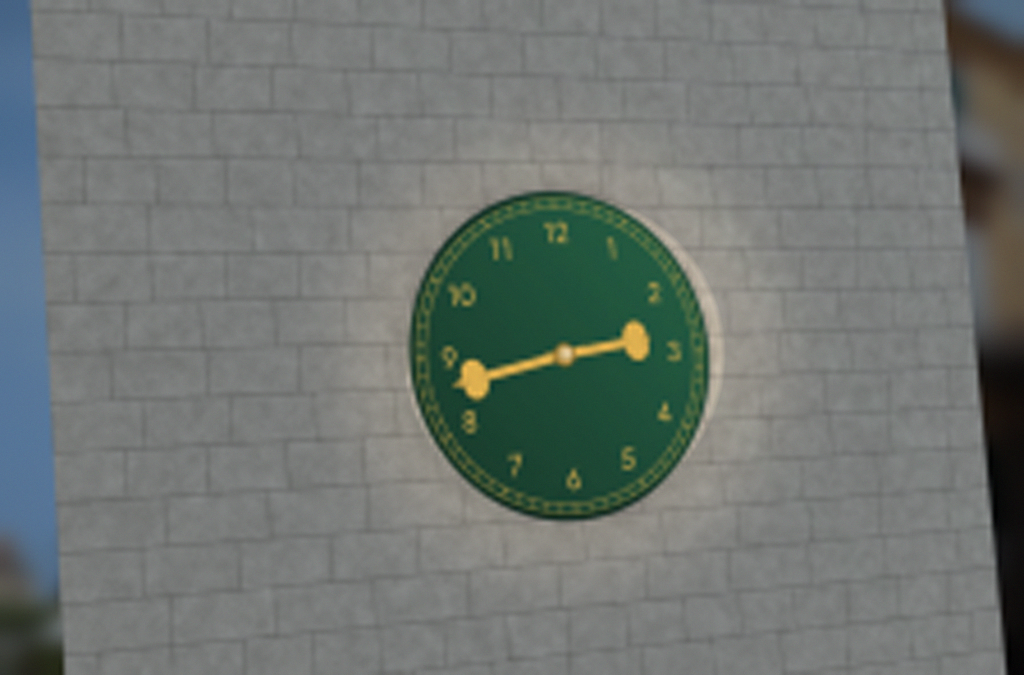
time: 2:43
